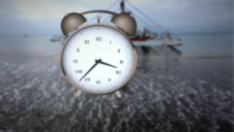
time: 3:37
